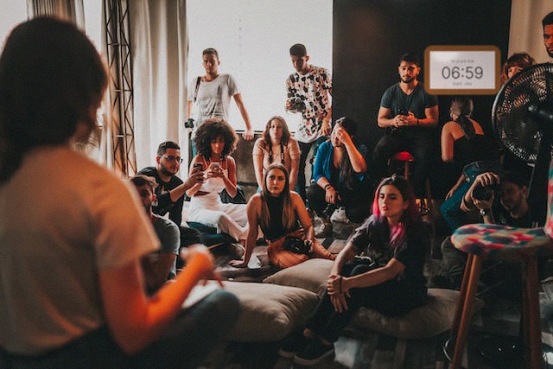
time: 6:59
